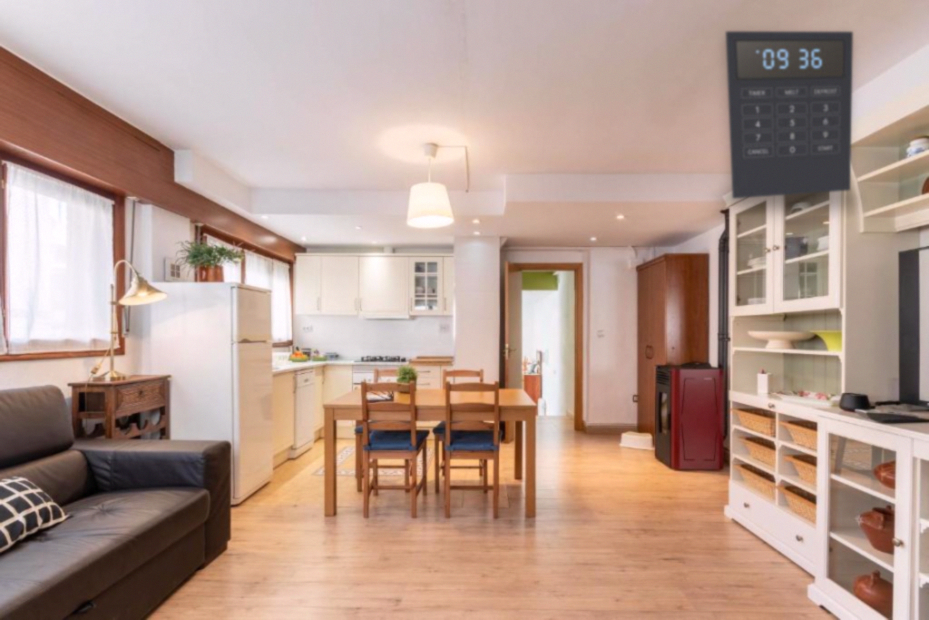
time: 9:36
